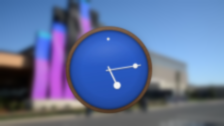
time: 5:14
